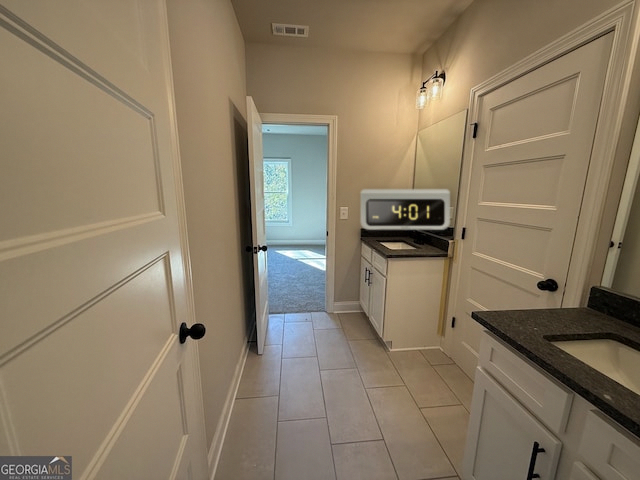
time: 4:01
